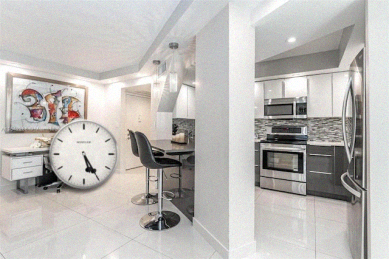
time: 5:25
